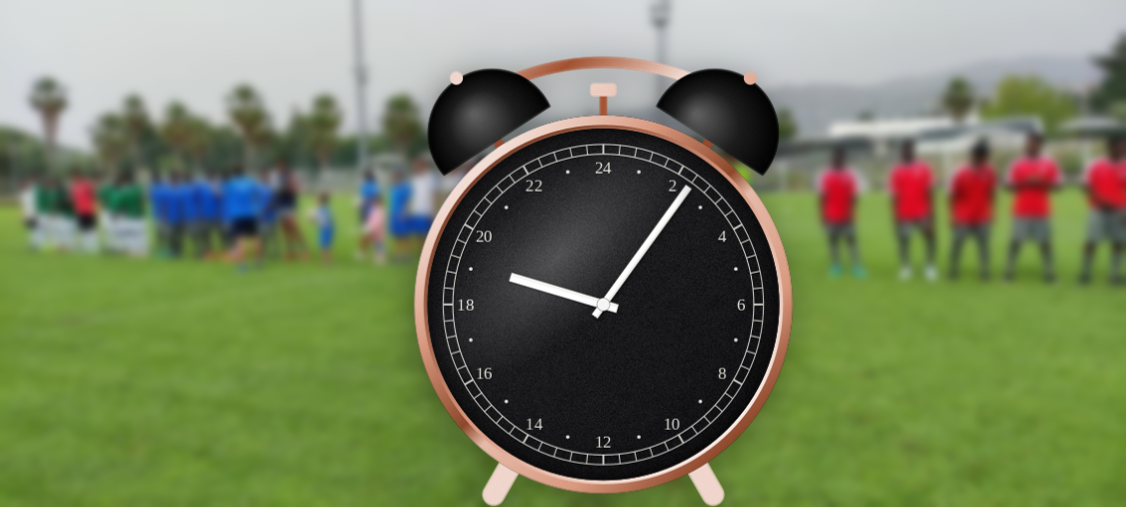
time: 19:06
